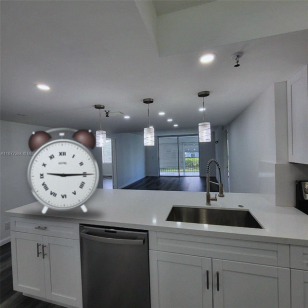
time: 9:15
